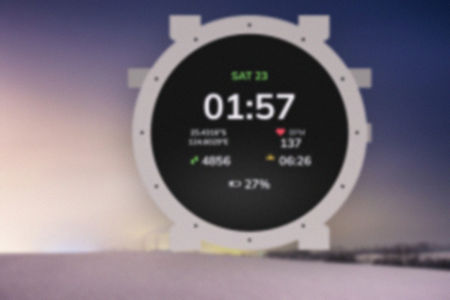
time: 1:57
